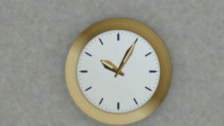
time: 10:05
